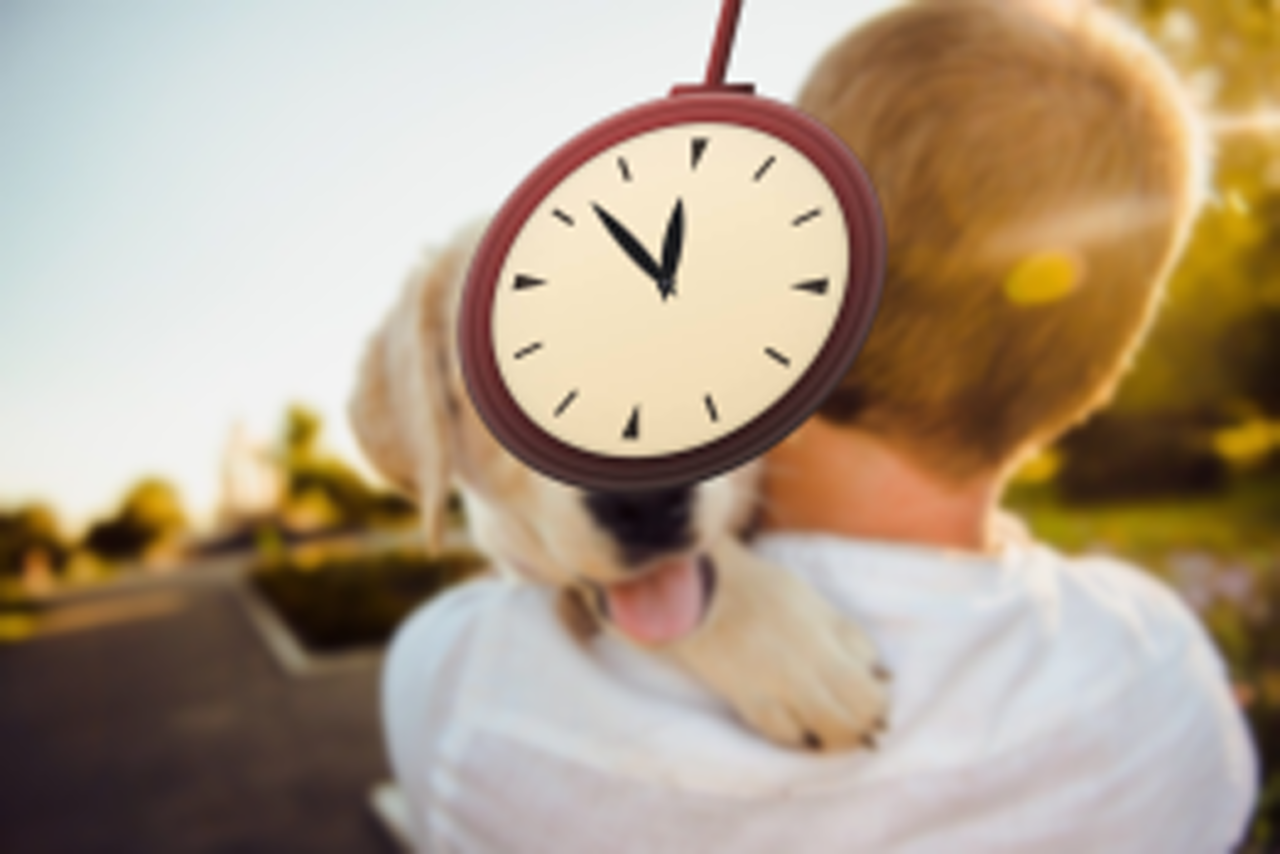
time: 11:52
